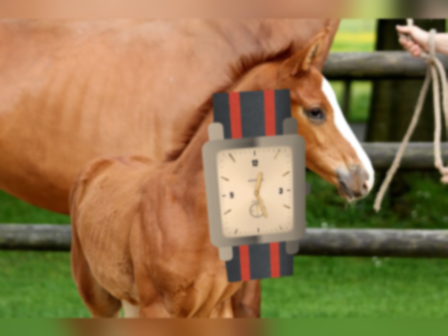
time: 12:27
